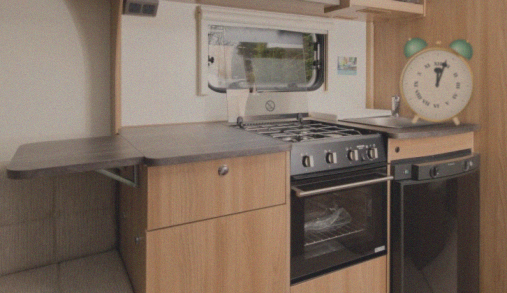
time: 12:03
